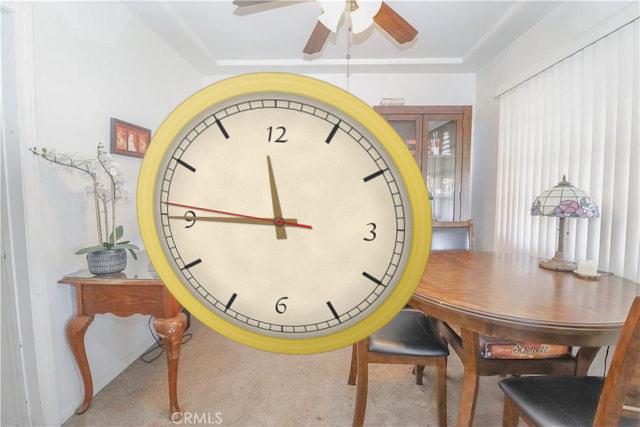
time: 11:44:46
